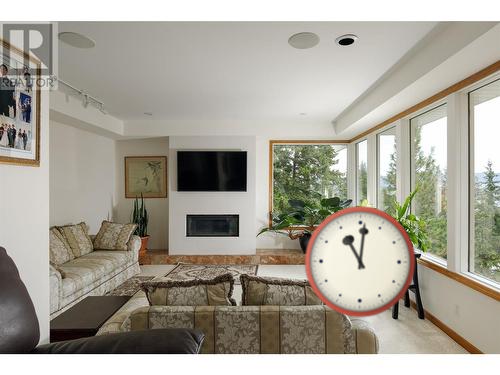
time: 11:01
